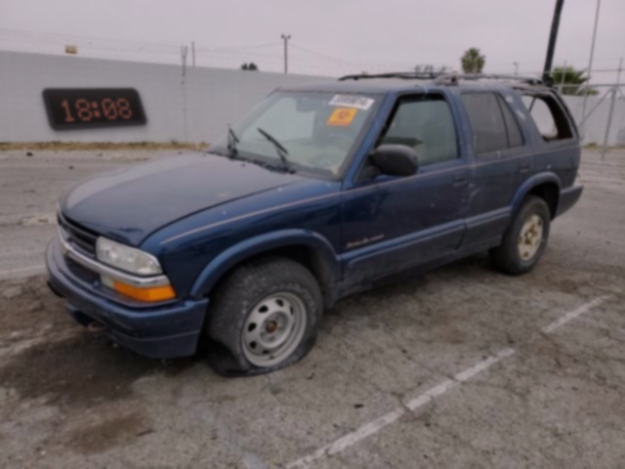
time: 18:08
